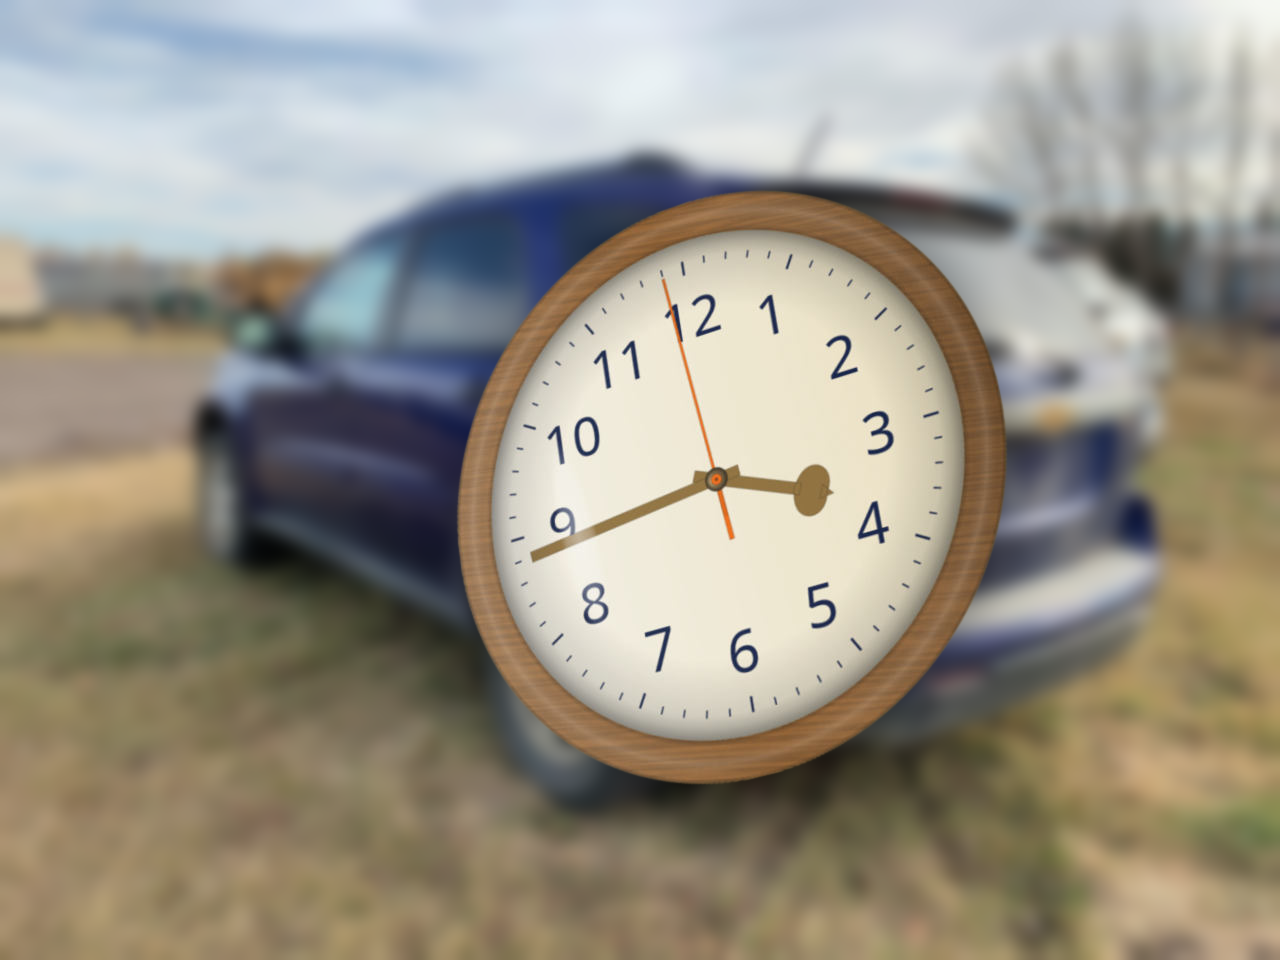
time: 3:43:59
